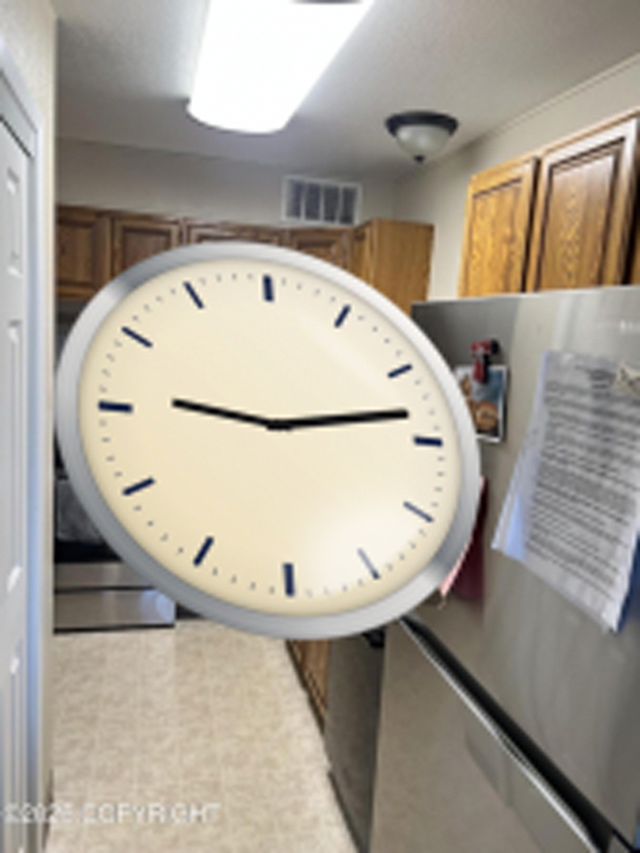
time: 9:13
